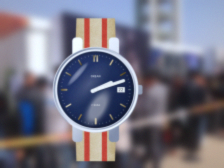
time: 2:12
